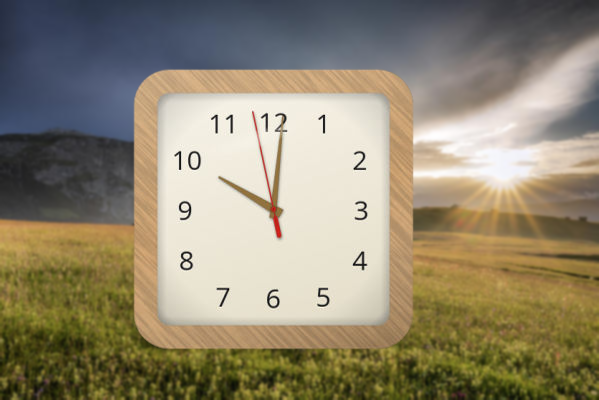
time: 10:00:58
